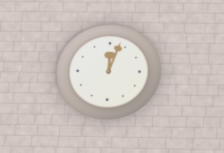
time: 12:03
